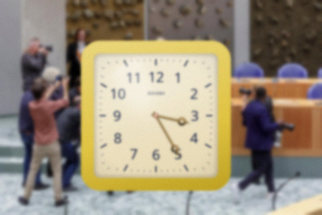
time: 3:25
